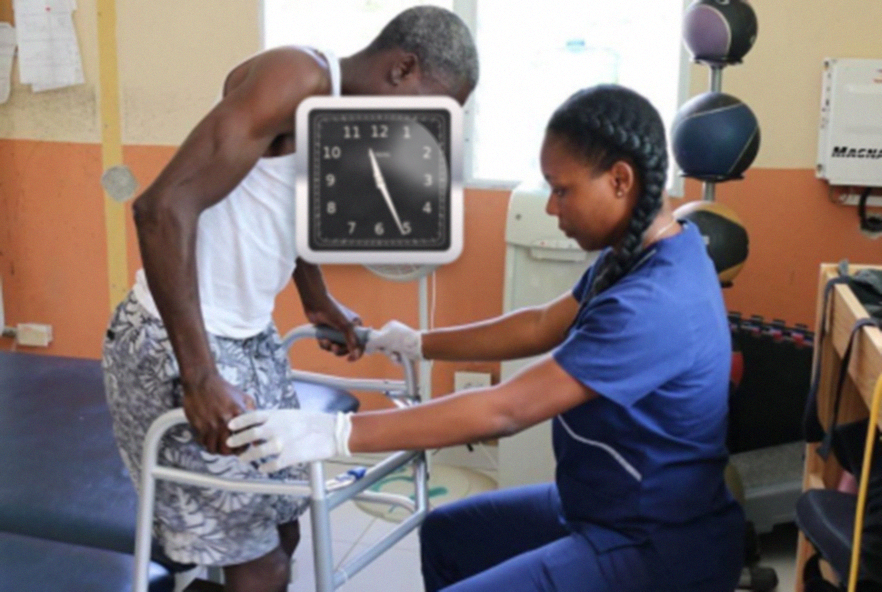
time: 11:26
